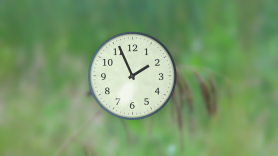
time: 1:56
